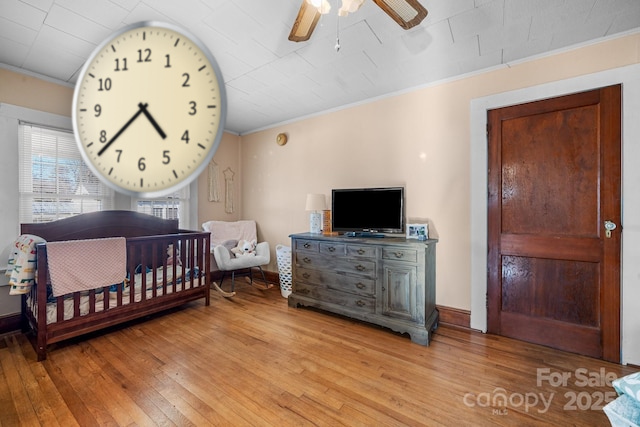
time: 4:38
